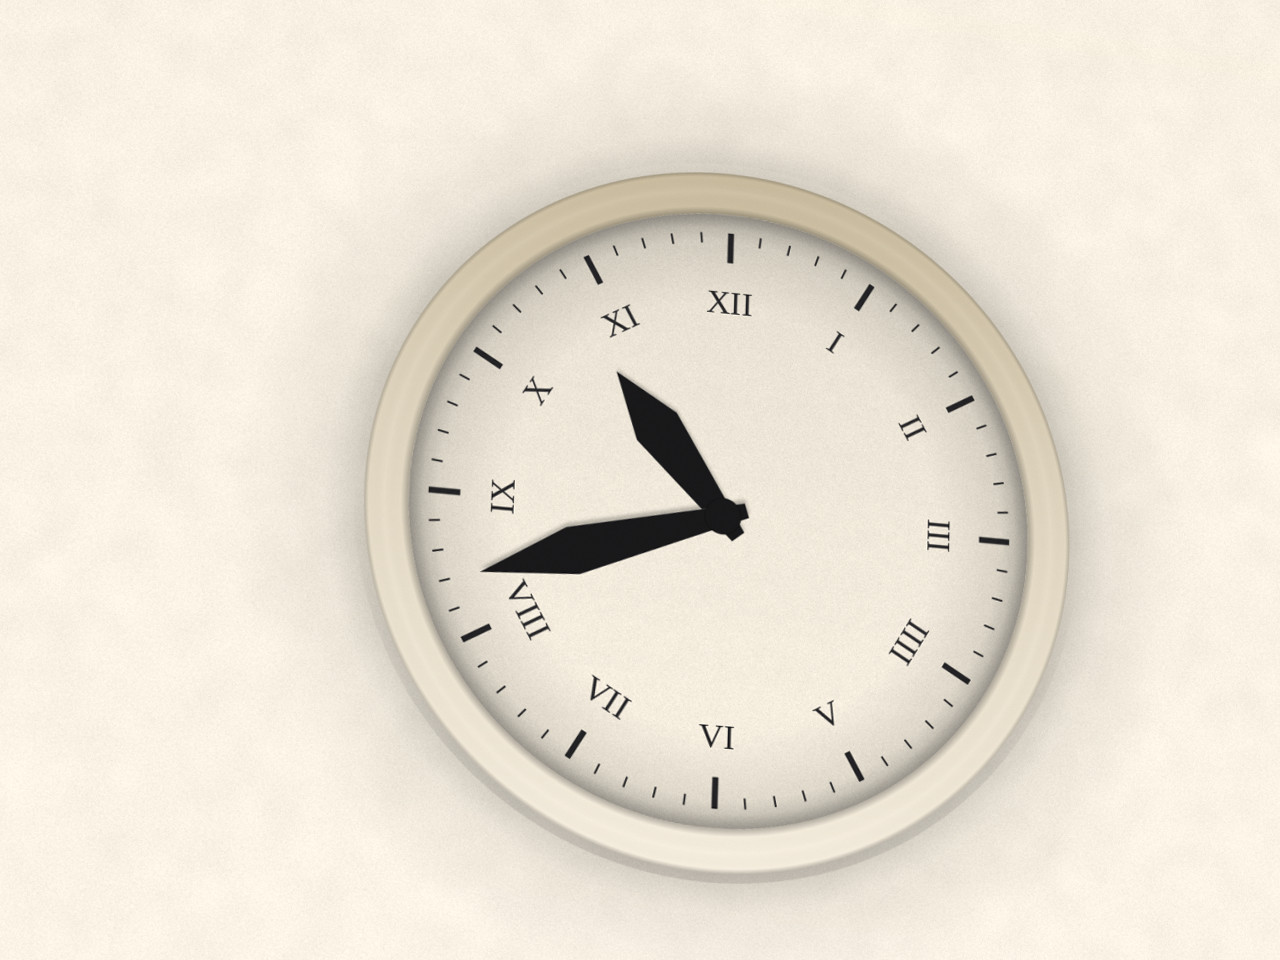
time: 10:42
